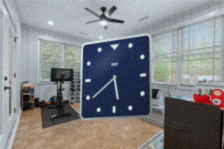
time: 5:39
